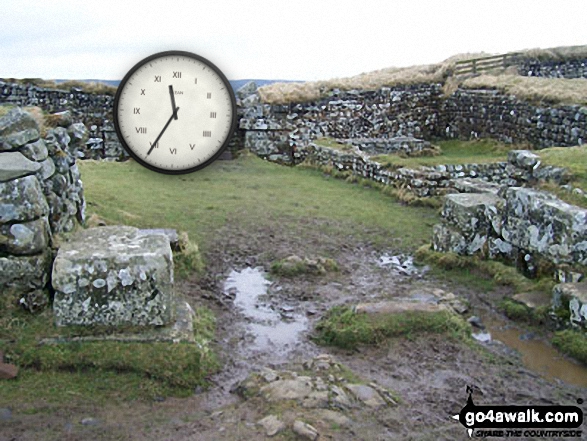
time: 11:35
